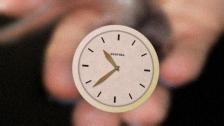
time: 10:38
